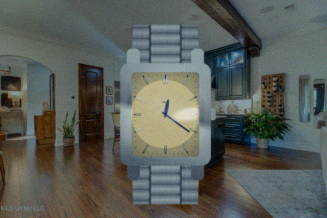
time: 12:21
